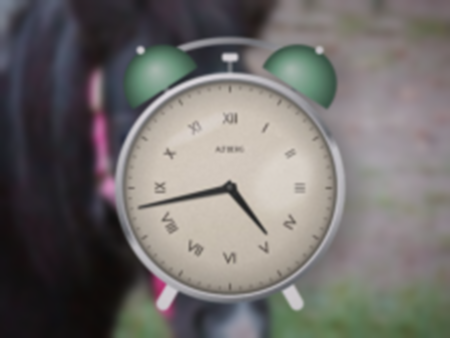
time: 4:43
